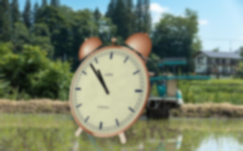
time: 10:53
